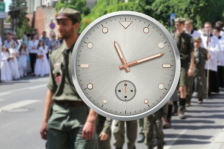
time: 11:12
